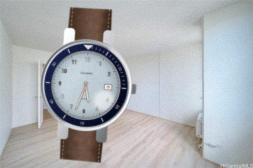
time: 5:33
